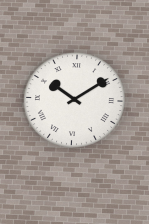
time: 10:09
